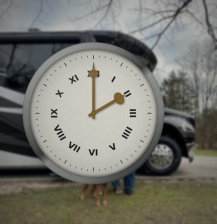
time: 2:00
